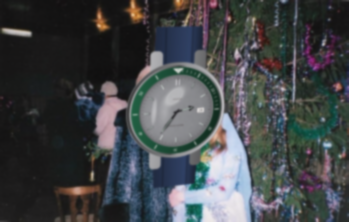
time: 2:36
